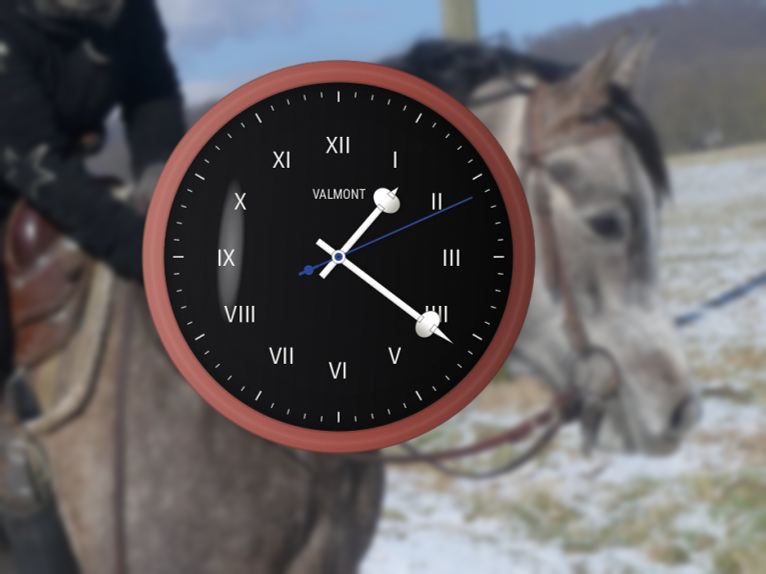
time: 1:21:11
